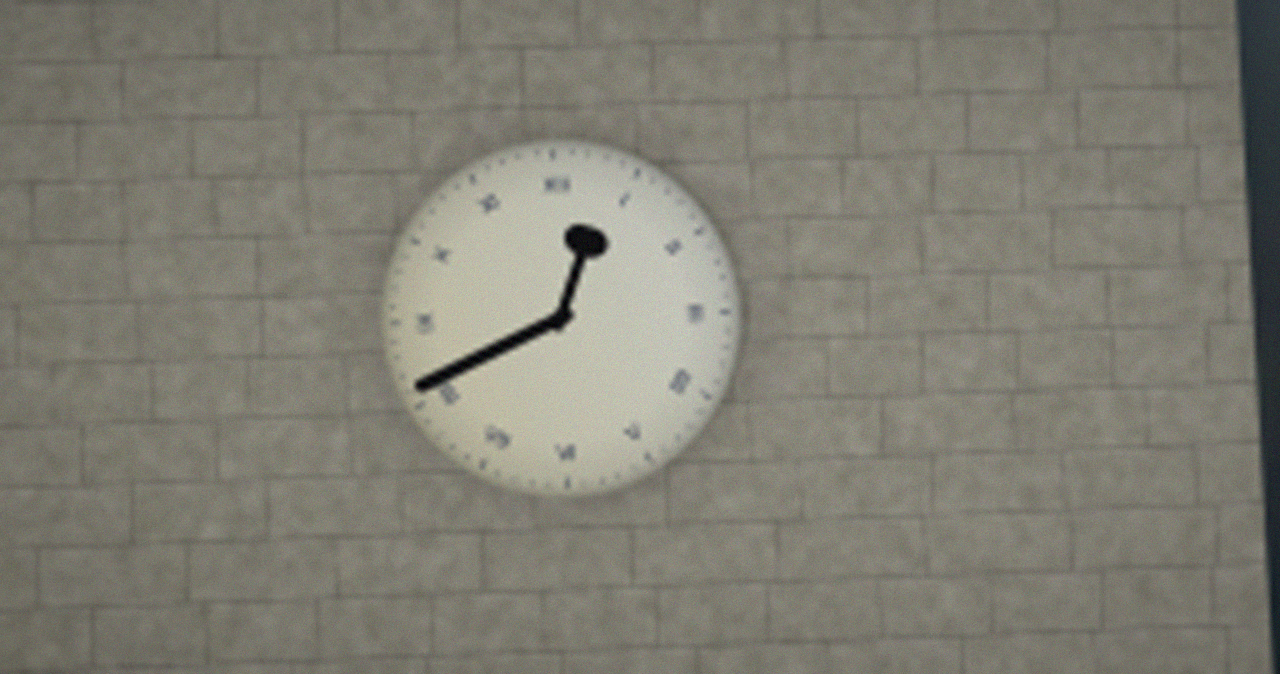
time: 12:41
